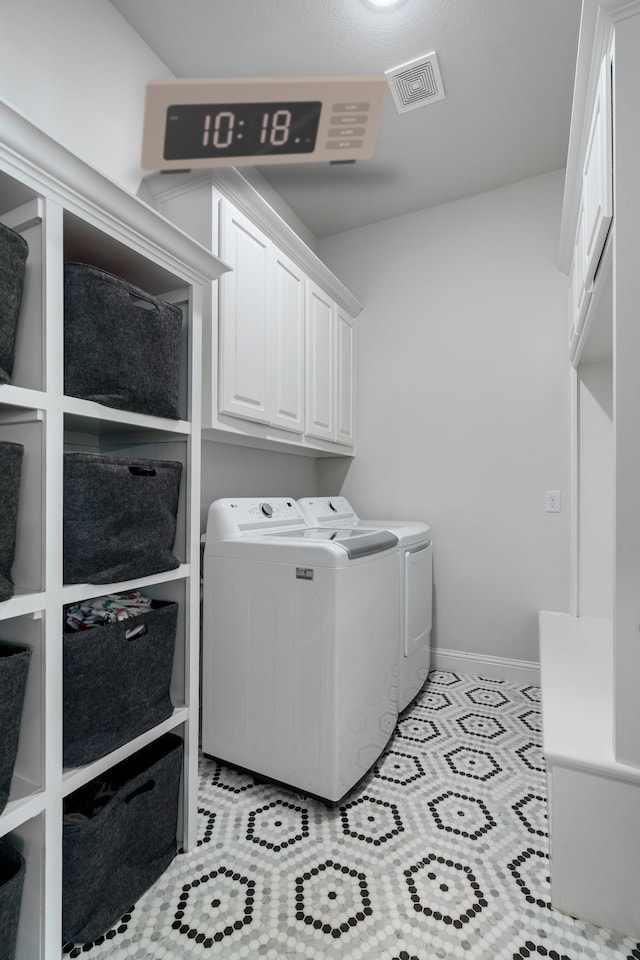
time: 10:18
